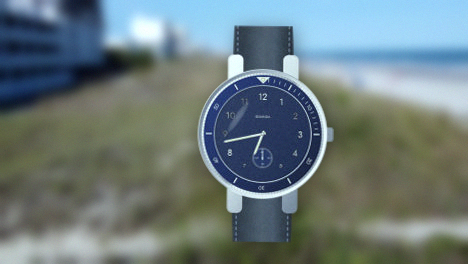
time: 6:43
